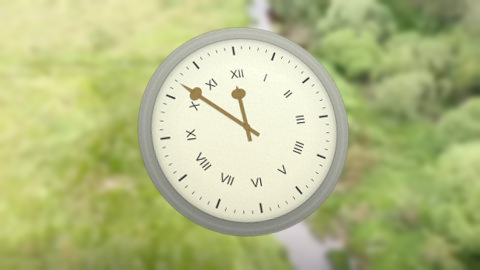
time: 11:52
